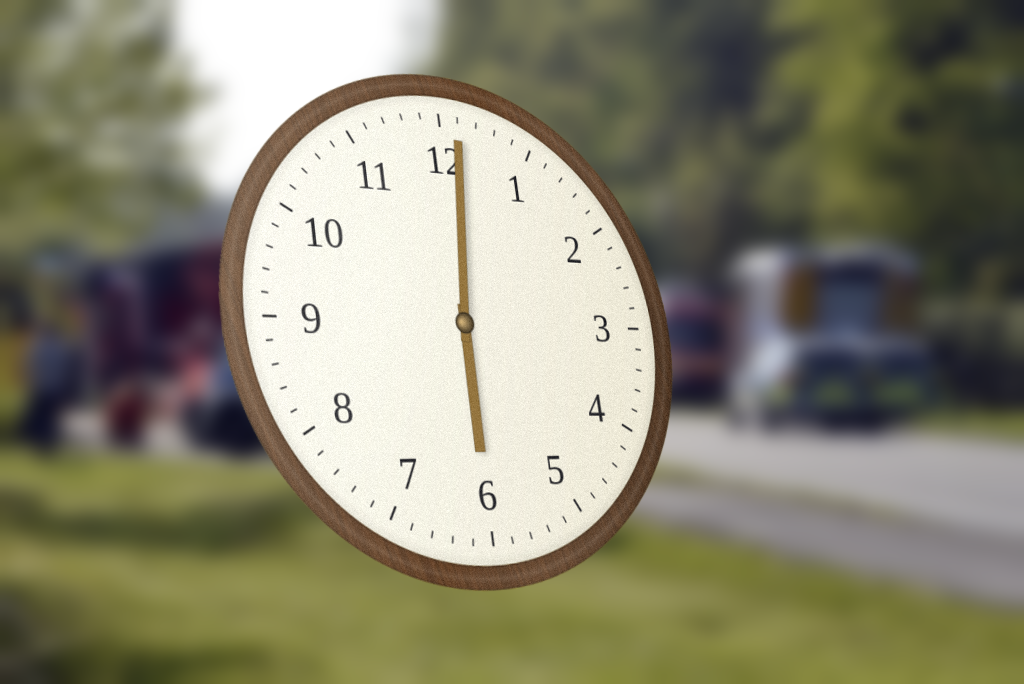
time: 6:01
